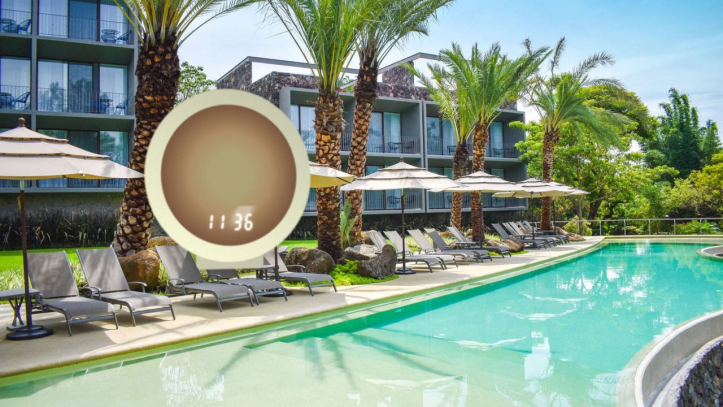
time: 11:36
